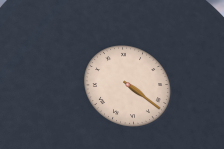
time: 4:22
